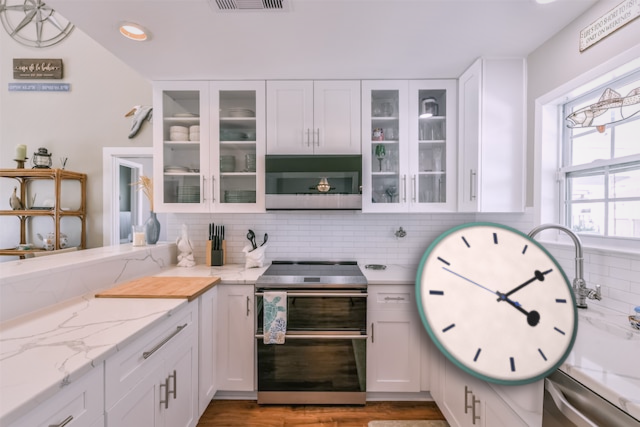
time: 4:09:49
